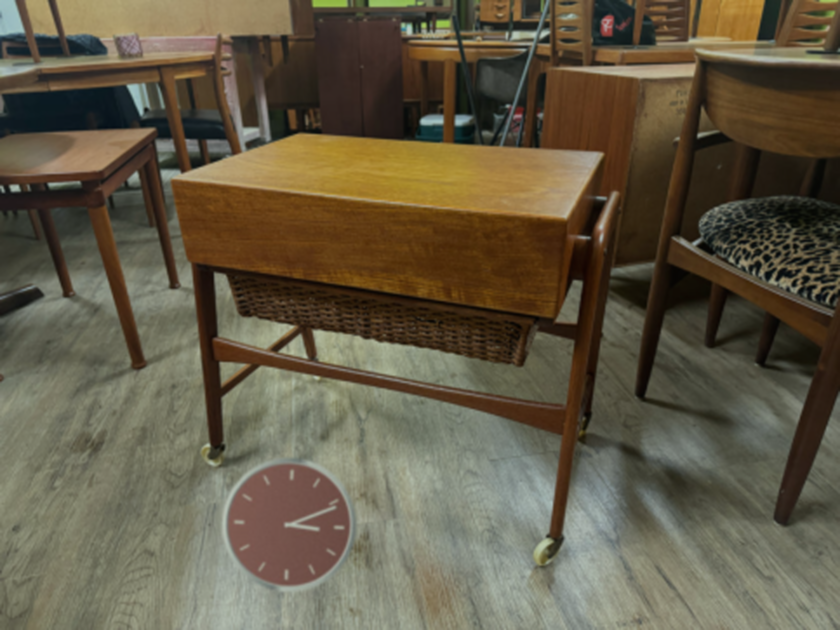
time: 3:11
